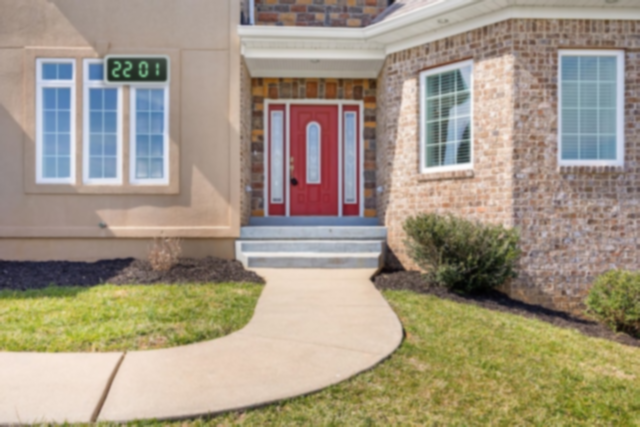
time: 22:01
